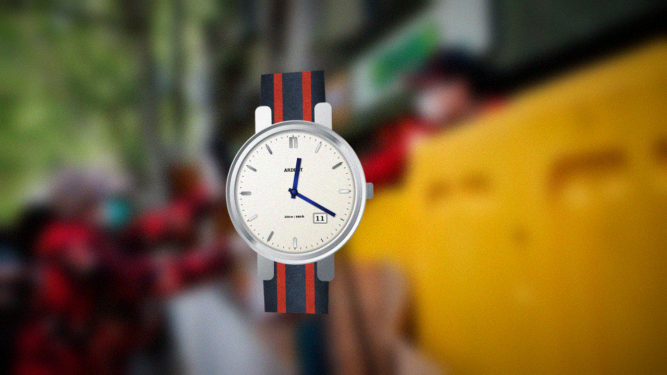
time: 12:20
